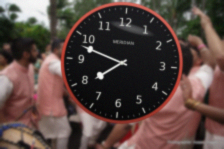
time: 7:48
